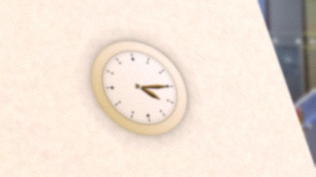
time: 4:15
